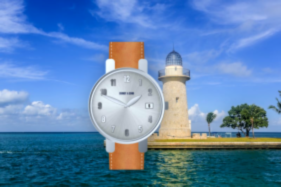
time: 1:49
